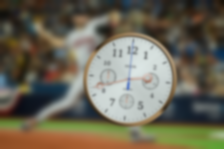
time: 2:42
